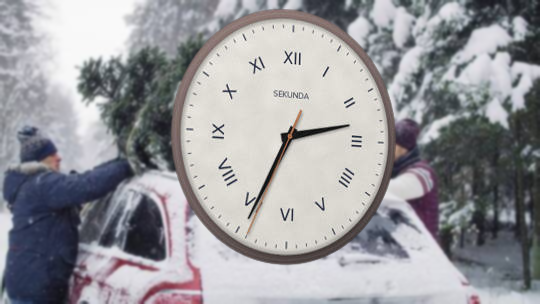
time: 2:34:34
